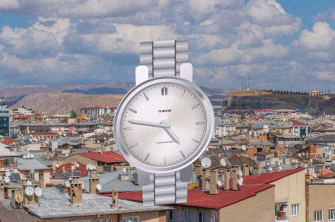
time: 4:47
